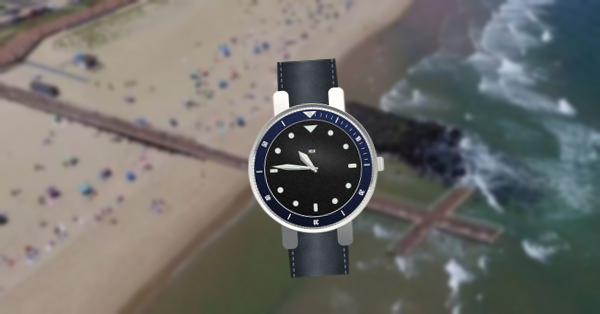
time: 10:46
